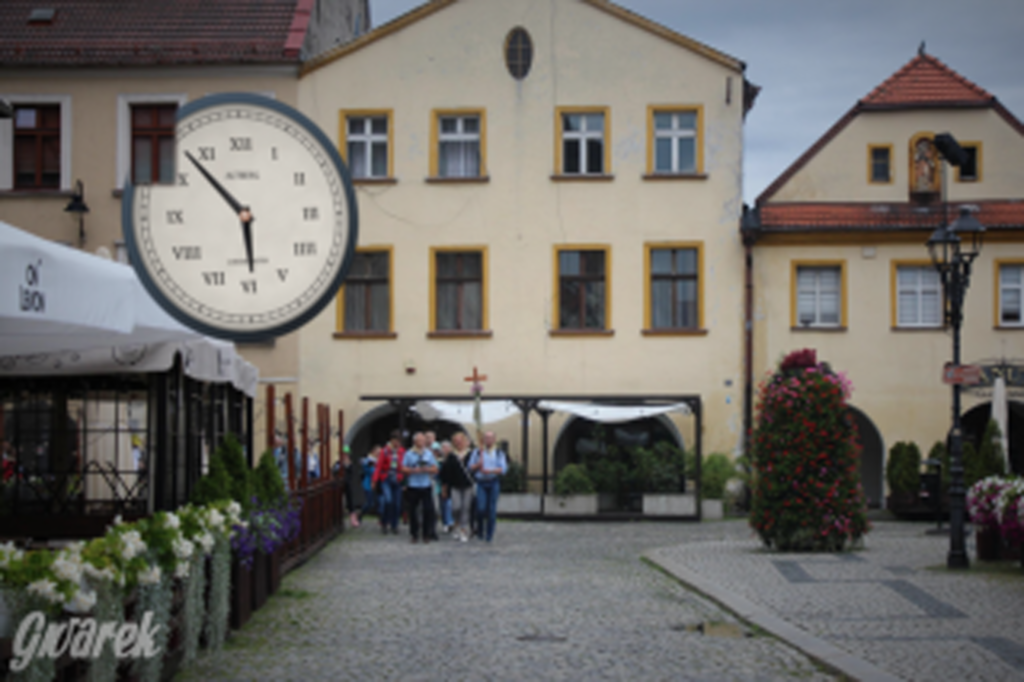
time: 5:53
